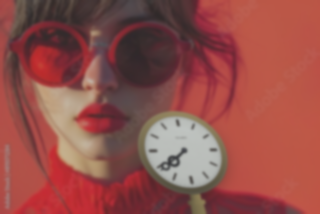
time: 7:39
